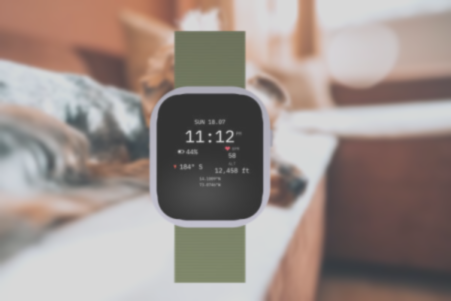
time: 11:12
